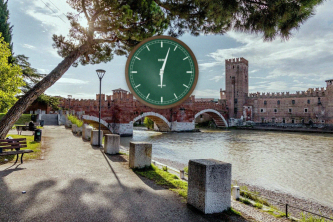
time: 6:03
